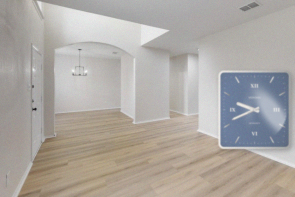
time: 9:41
